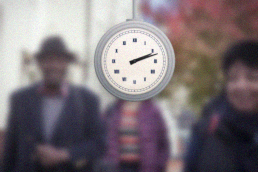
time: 2:12
